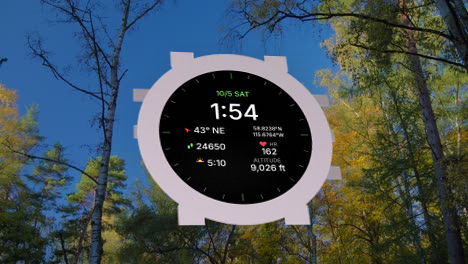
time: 1:54
